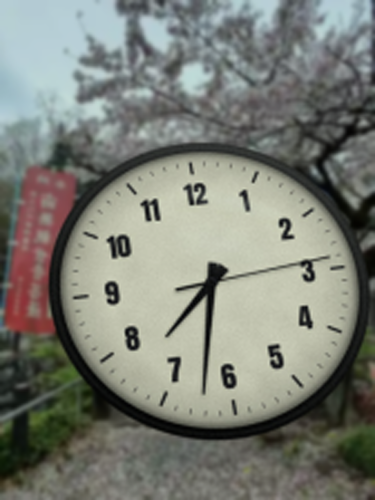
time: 7:32:14
